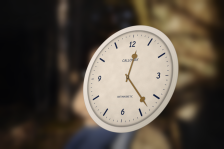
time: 12:23
